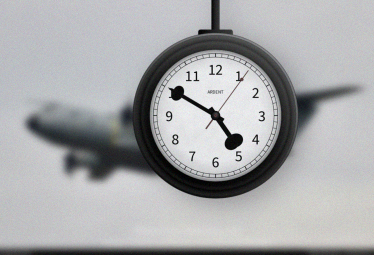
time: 4:50:06
